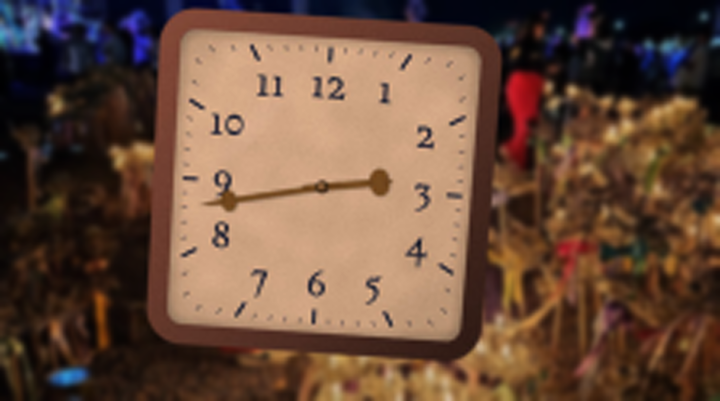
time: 2:43
